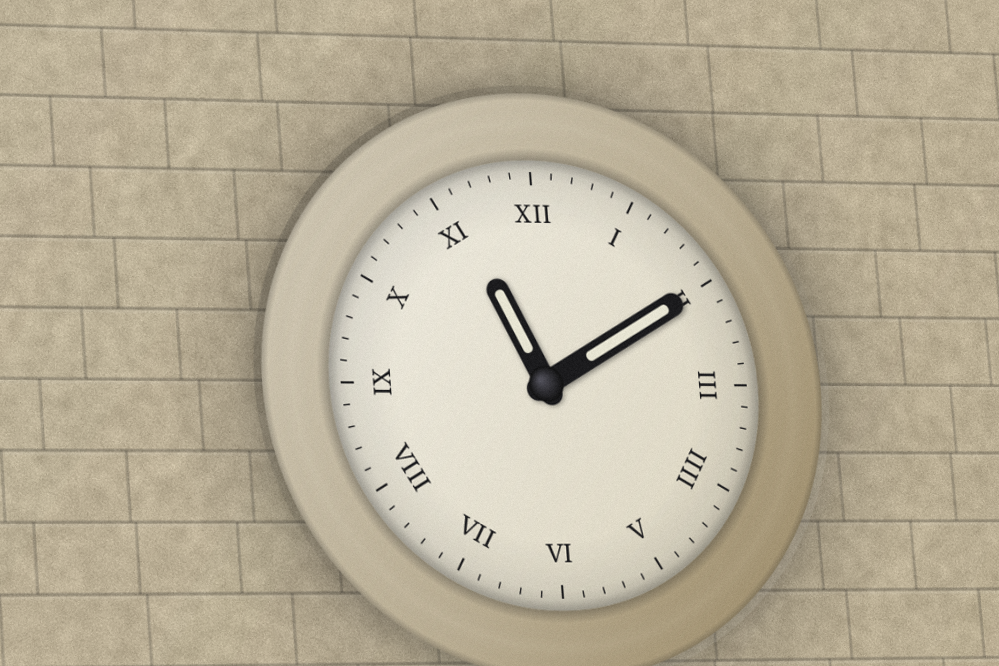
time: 11:10
